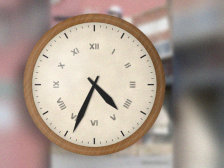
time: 4:34
